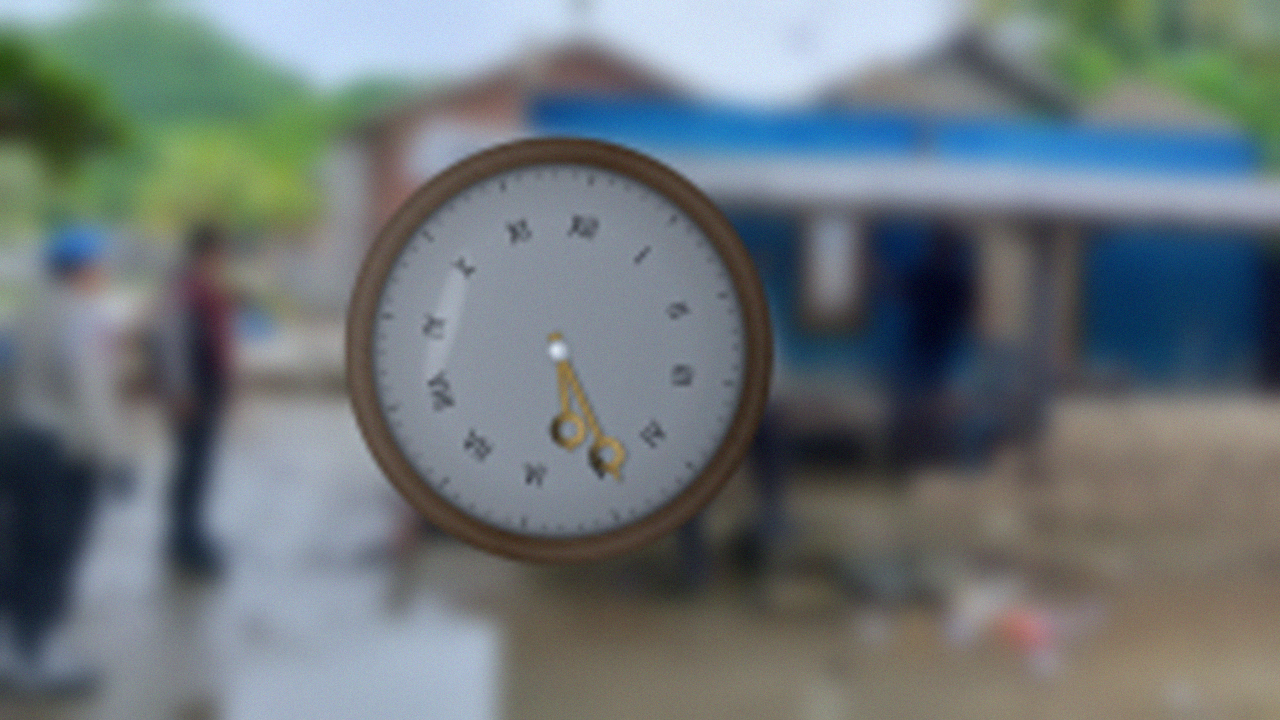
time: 5:24
